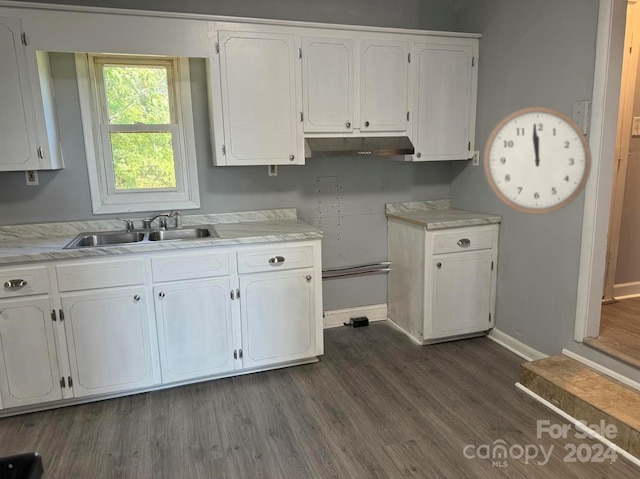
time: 11:59
